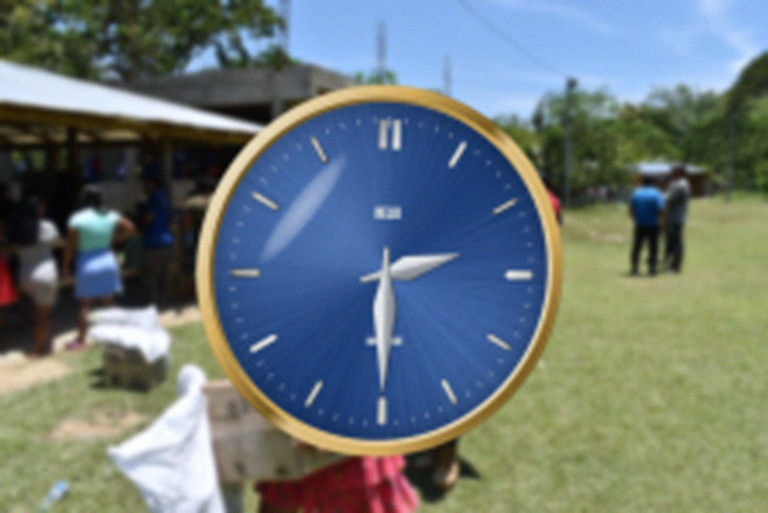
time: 2:30
